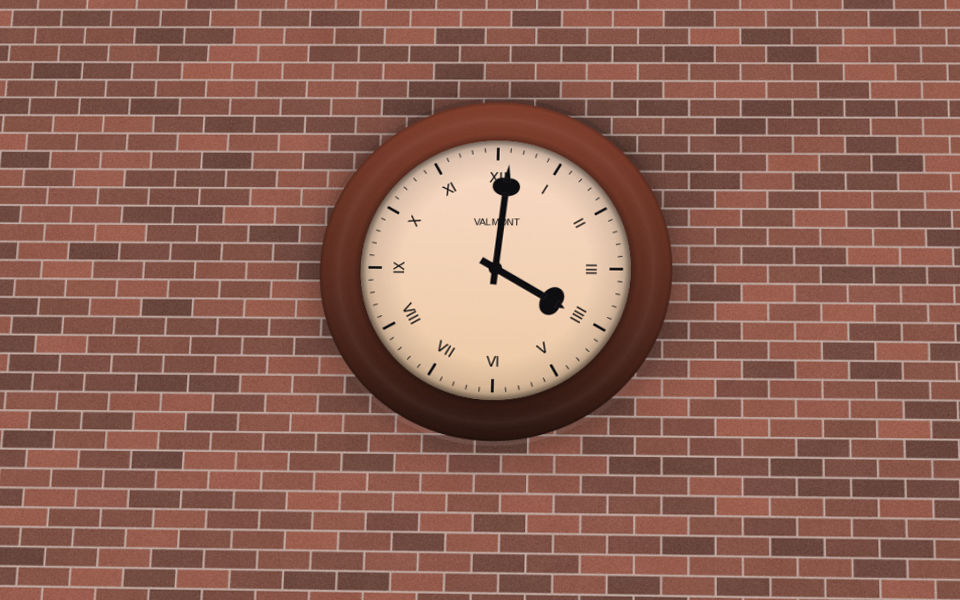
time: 4:01
